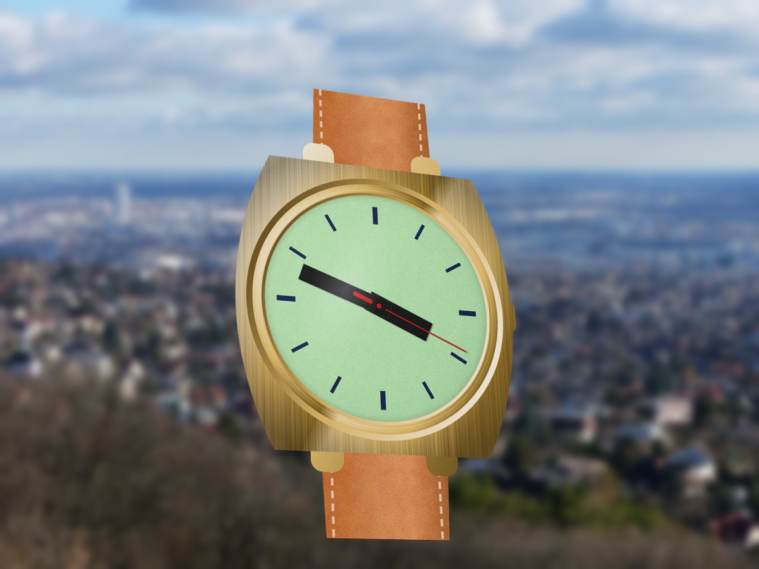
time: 3:48:19
